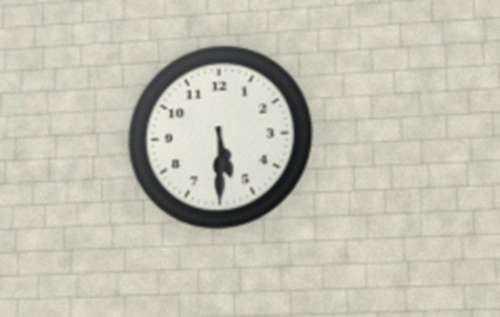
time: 5:30
